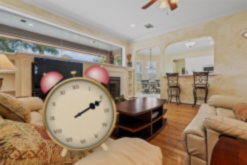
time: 2:11
